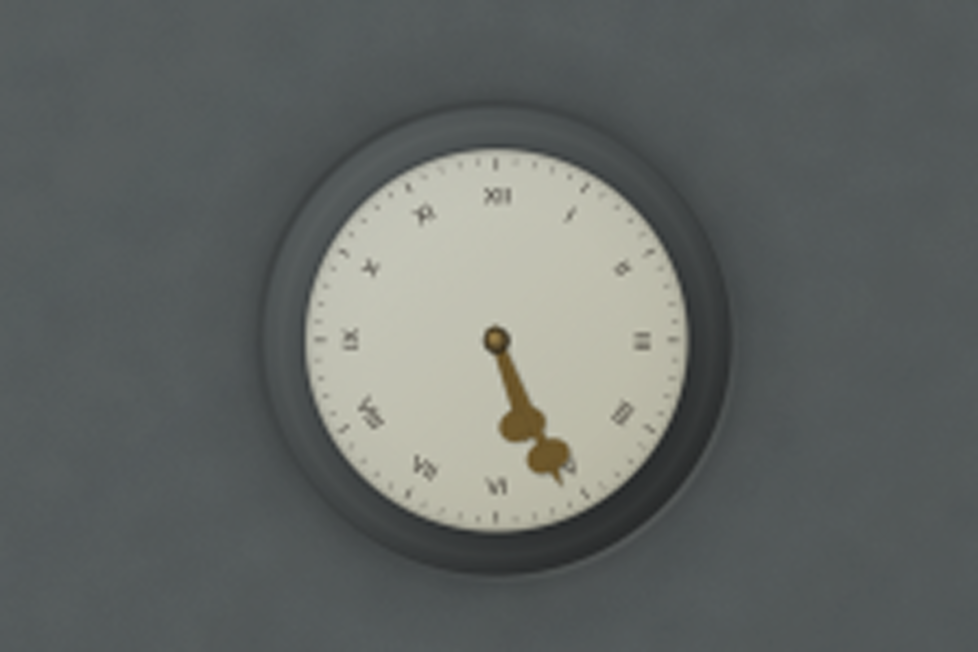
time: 5:26
